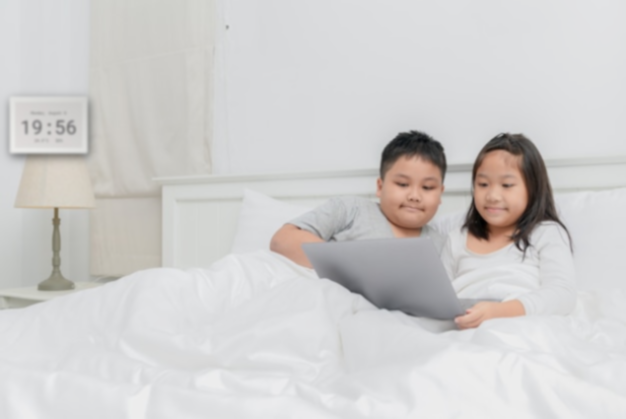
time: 19:56
